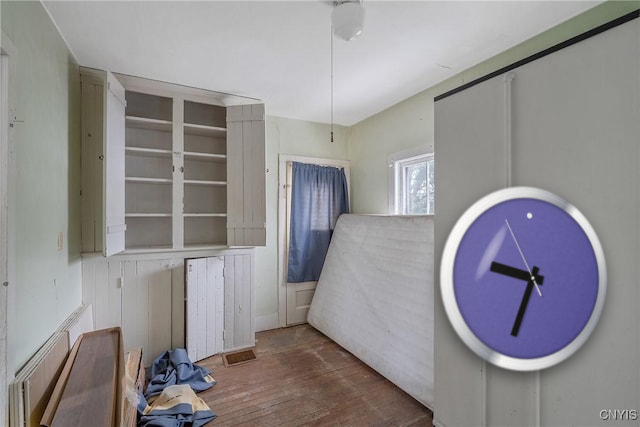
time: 9:33:56
